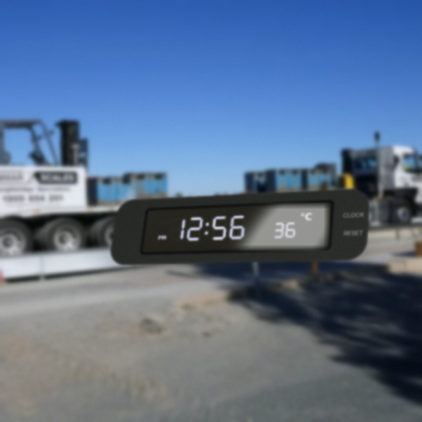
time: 12:56
